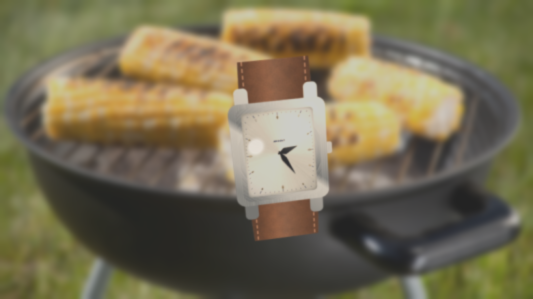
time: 2:25
